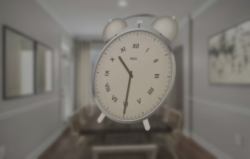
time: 10:30
